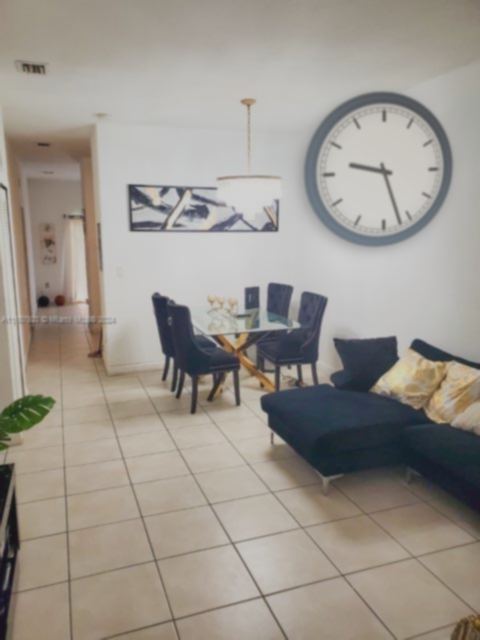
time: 9:27
